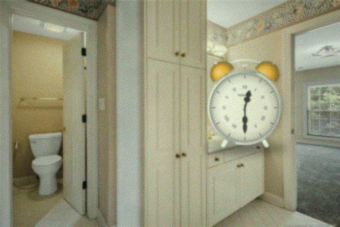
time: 12:30
